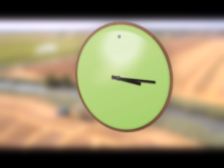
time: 3:15
